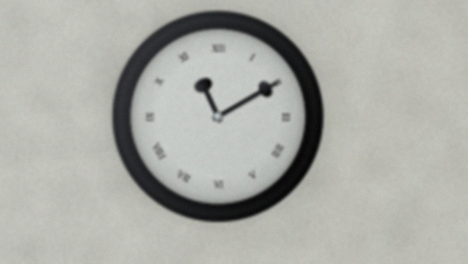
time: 11:10
